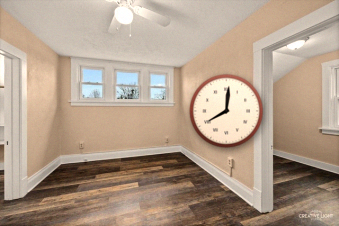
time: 8:01
